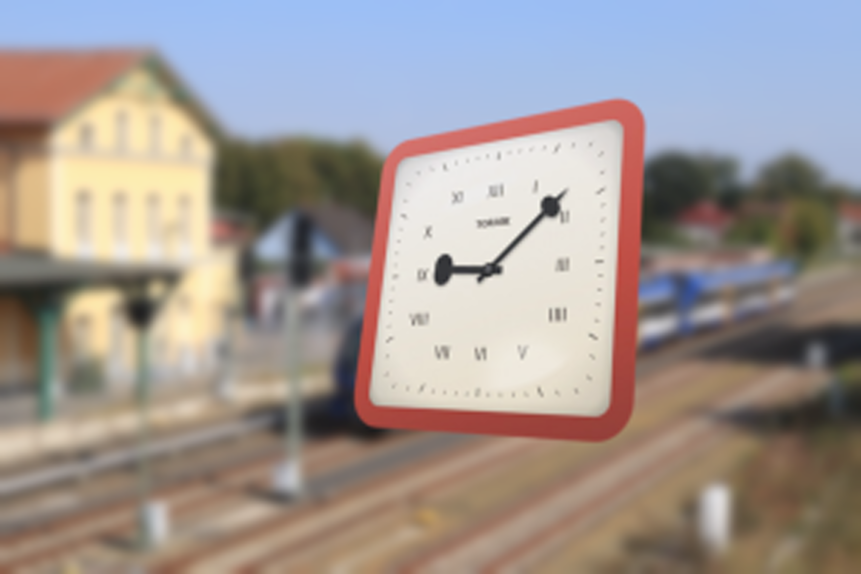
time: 9:08
